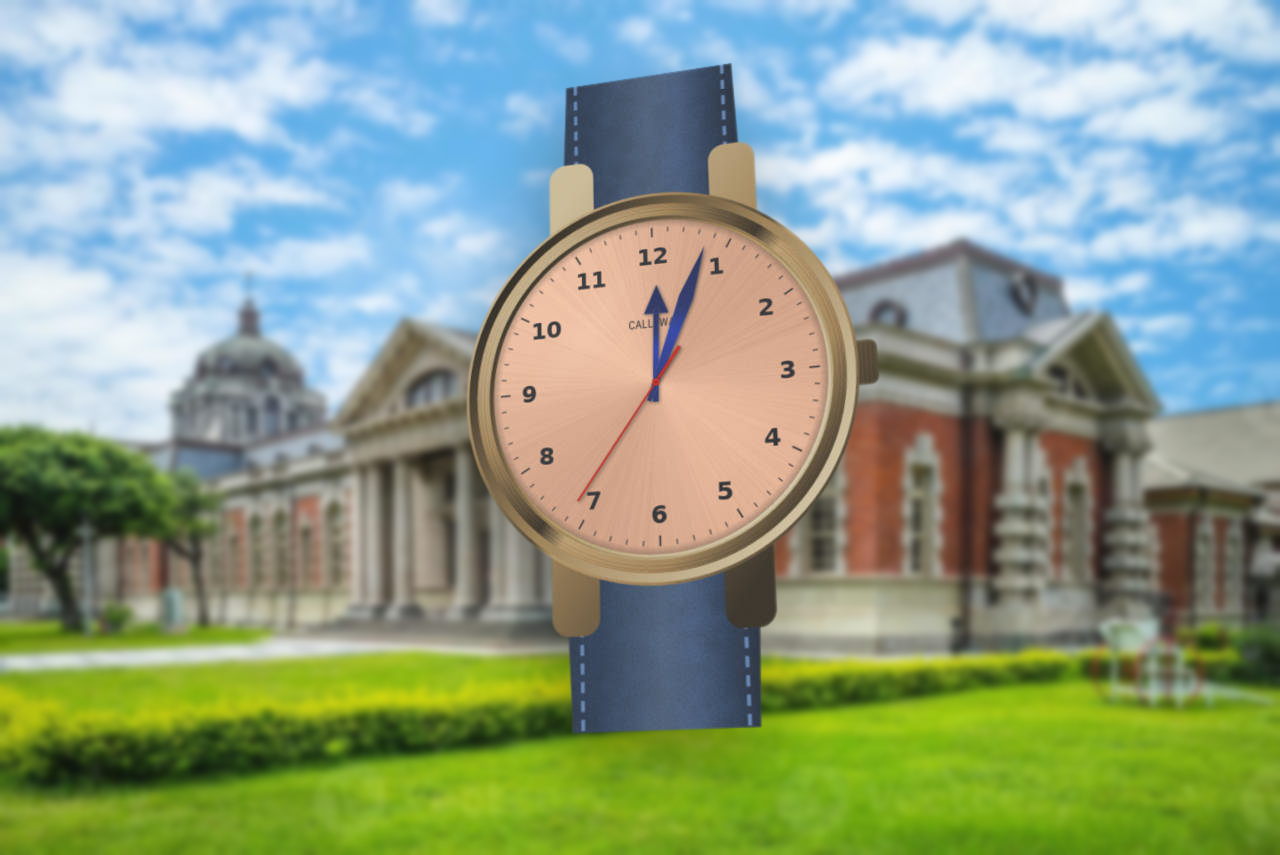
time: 12:03:36
